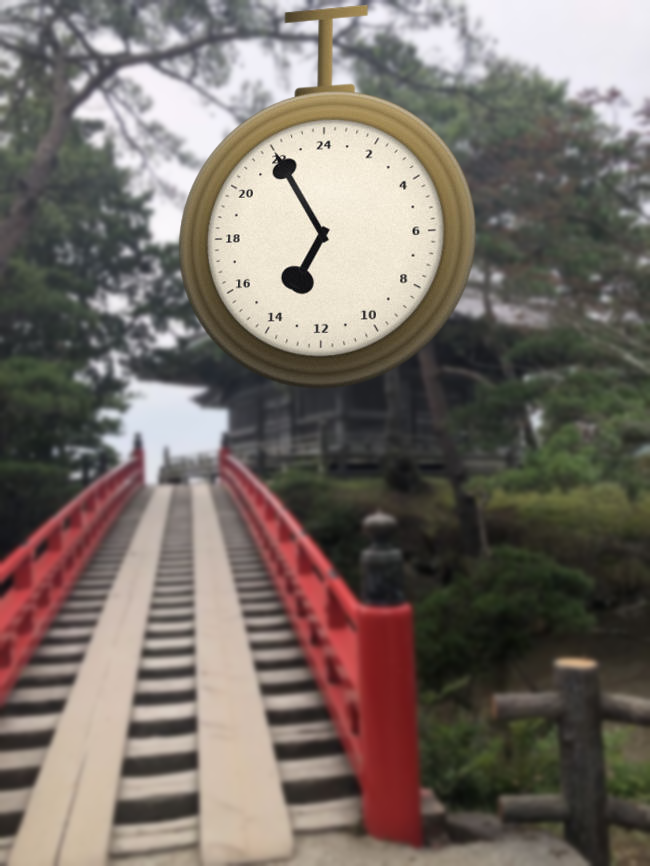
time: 13:55
